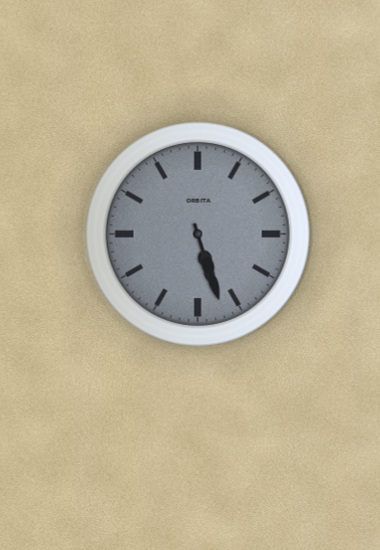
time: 5:27
